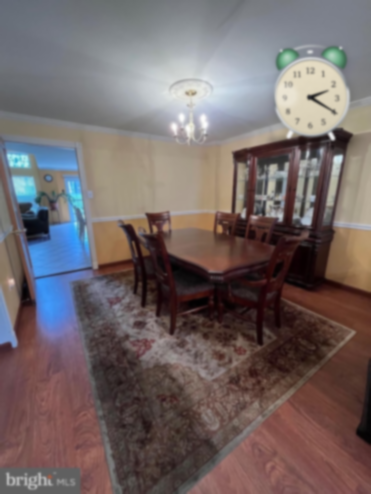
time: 2:20
